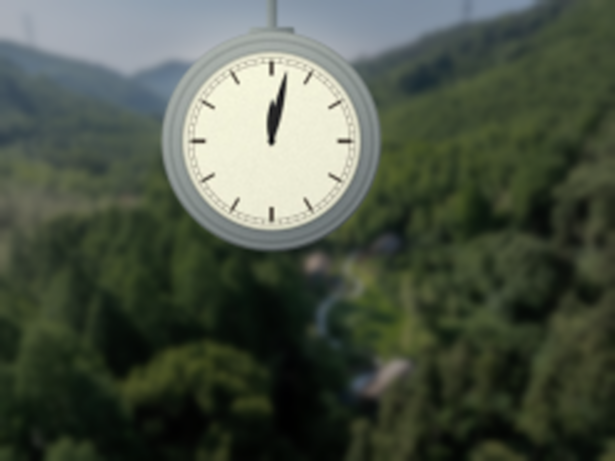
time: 12:02
